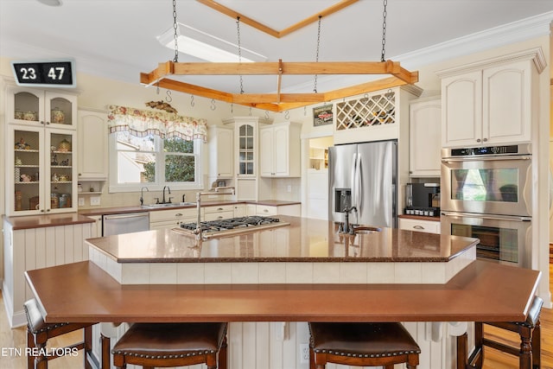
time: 23:47
